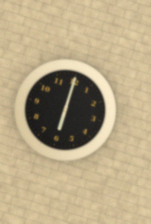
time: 6:00
